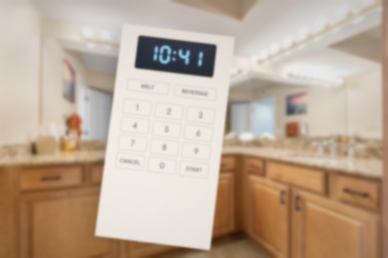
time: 10:41
